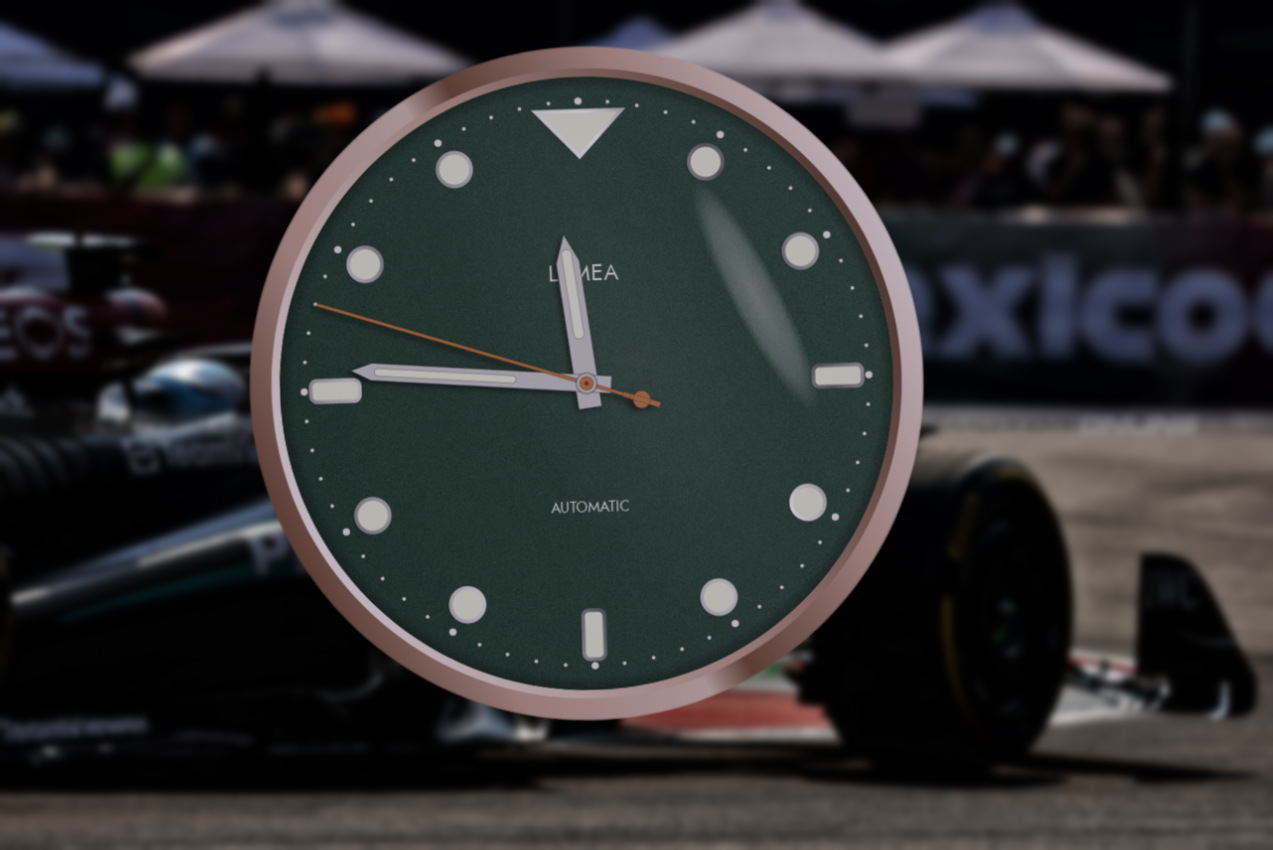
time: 11:45:48
